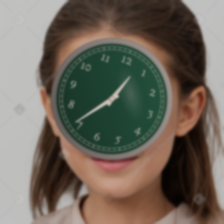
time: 12:36
